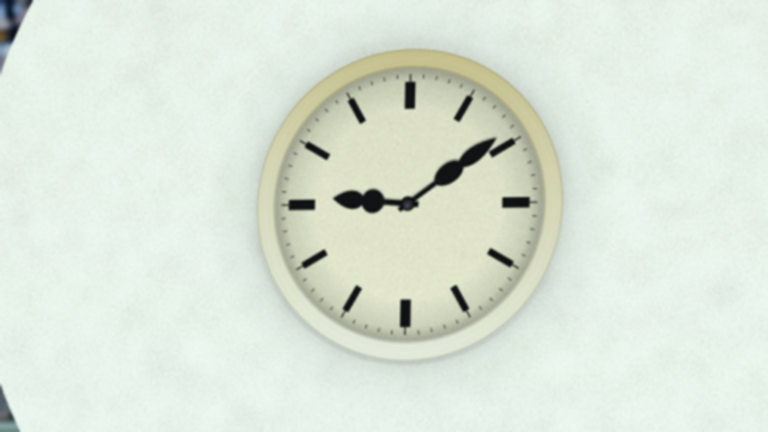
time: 9:09
